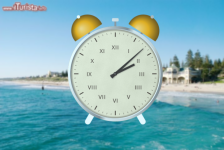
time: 2:08
